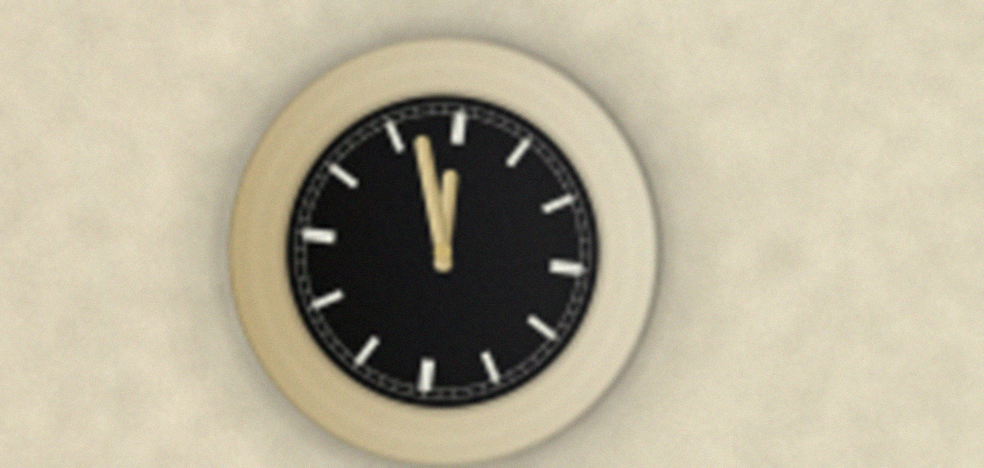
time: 11:57
